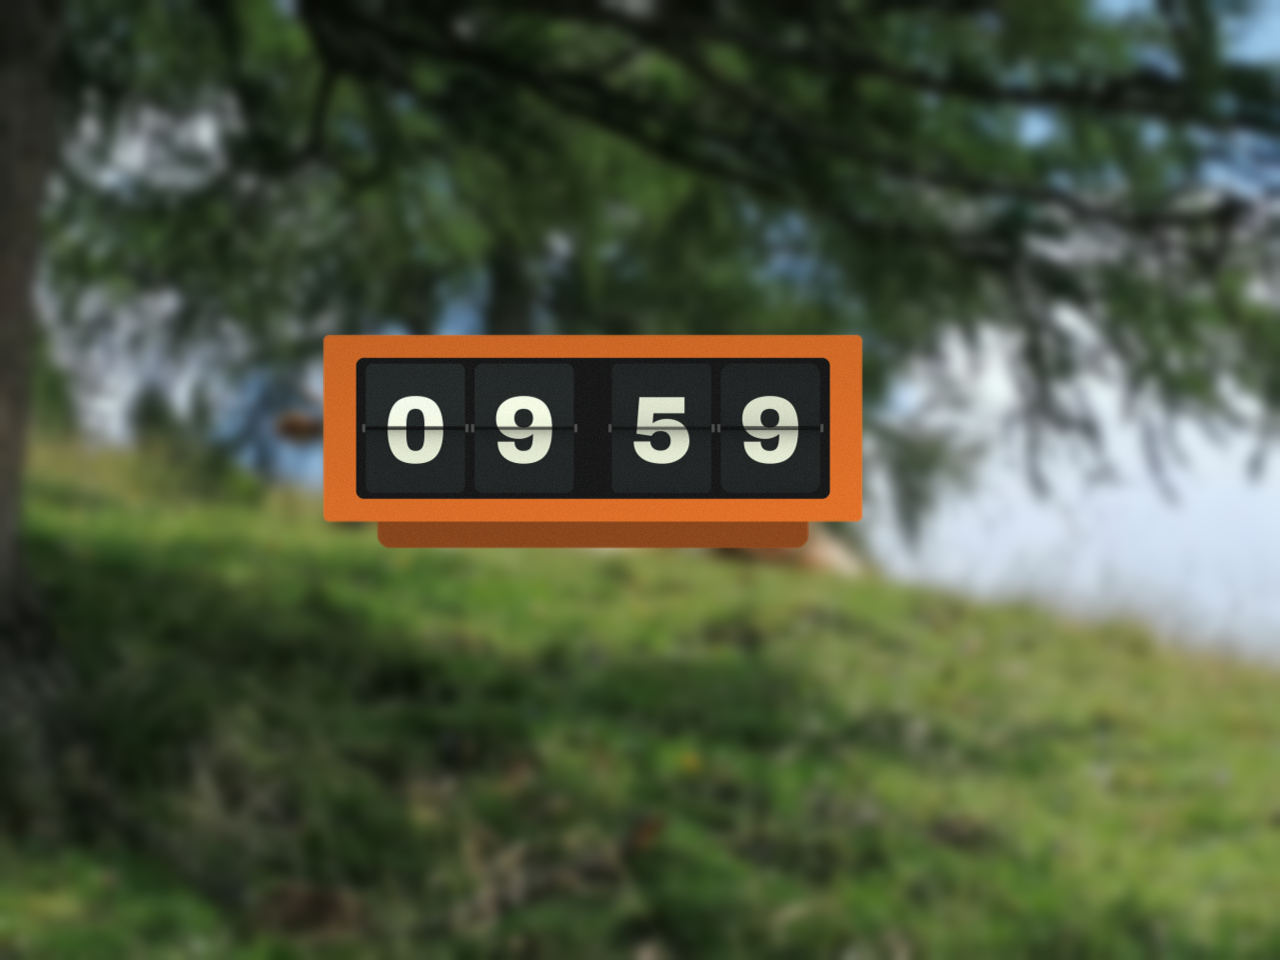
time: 9:59
